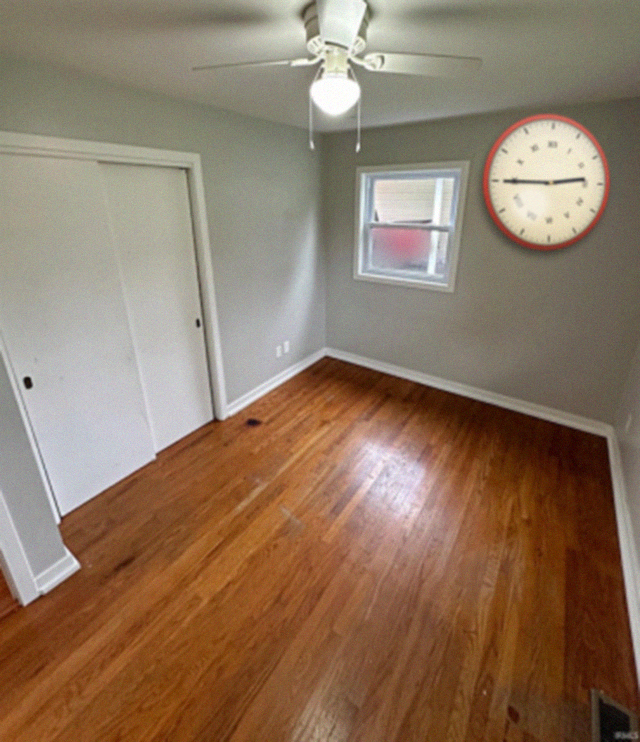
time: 2:45
